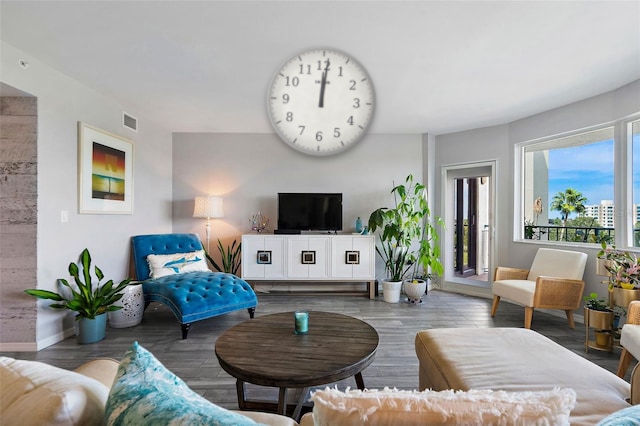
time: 12:01
